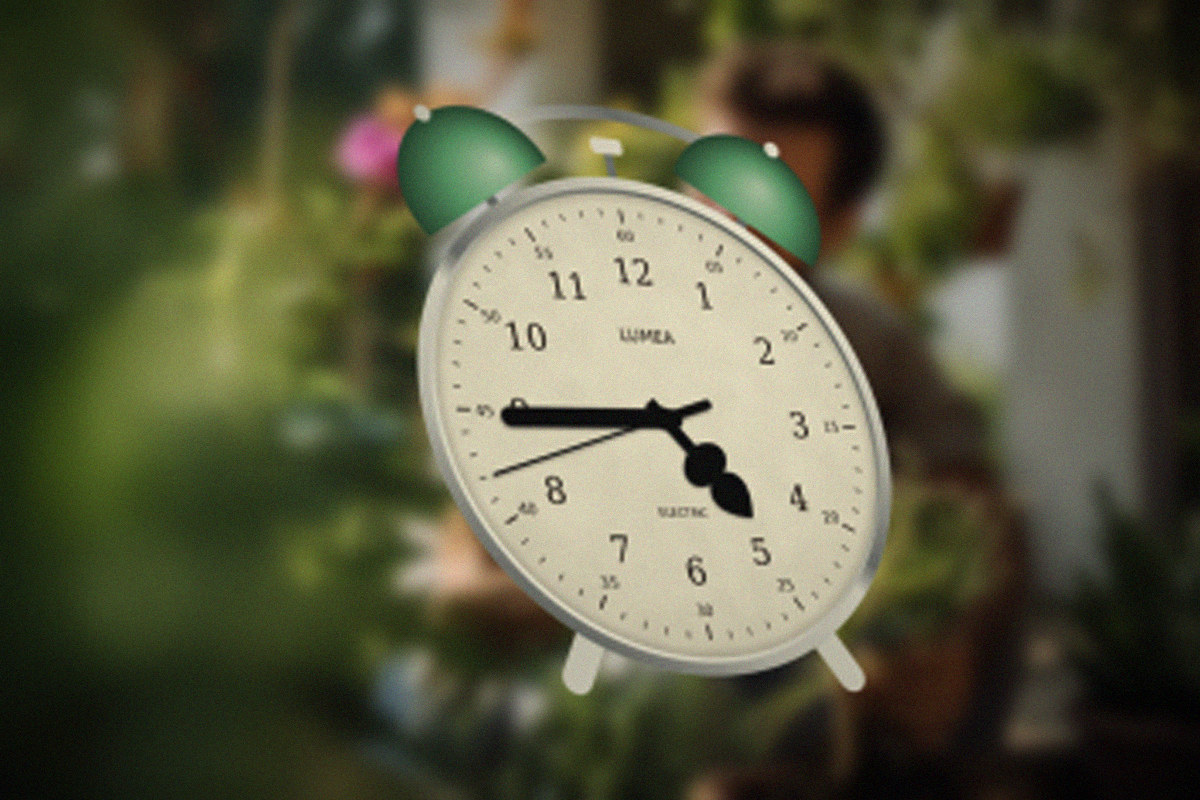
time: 4:44:42
